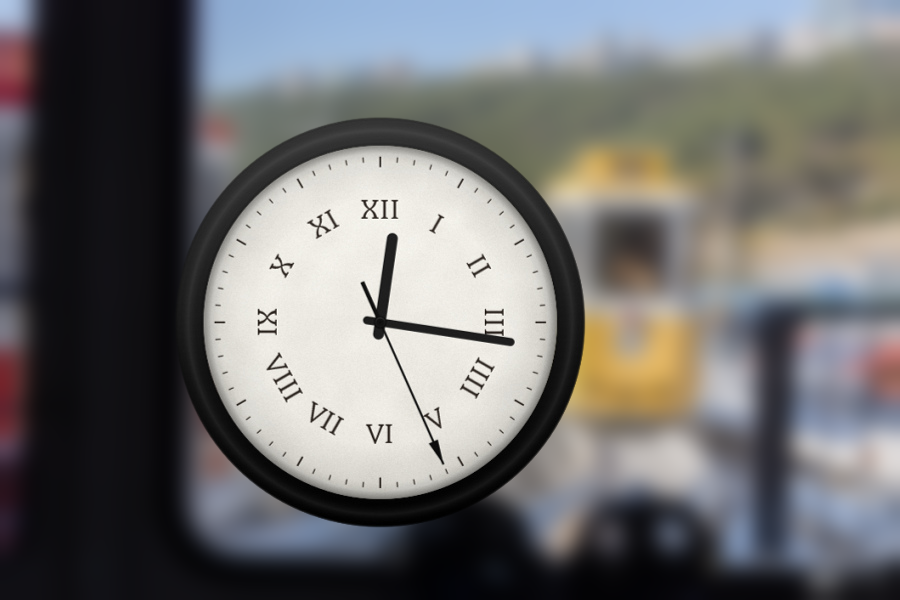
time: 12:16:26
